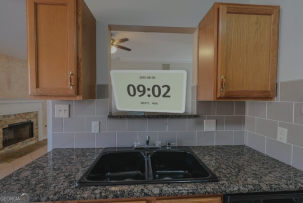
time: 9:02
